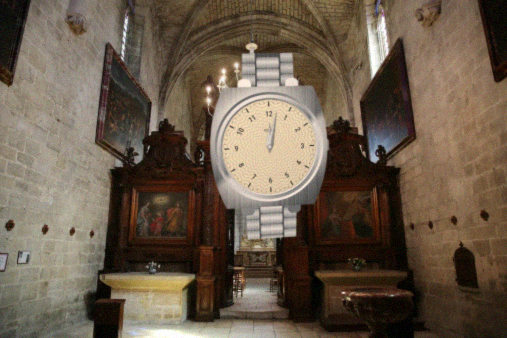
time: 12:02
